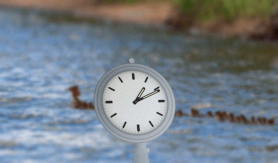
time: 1:11
